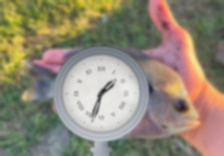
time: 1:33
